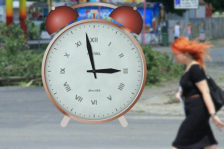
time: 2:58
